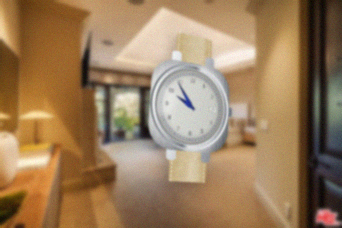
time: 9:54
